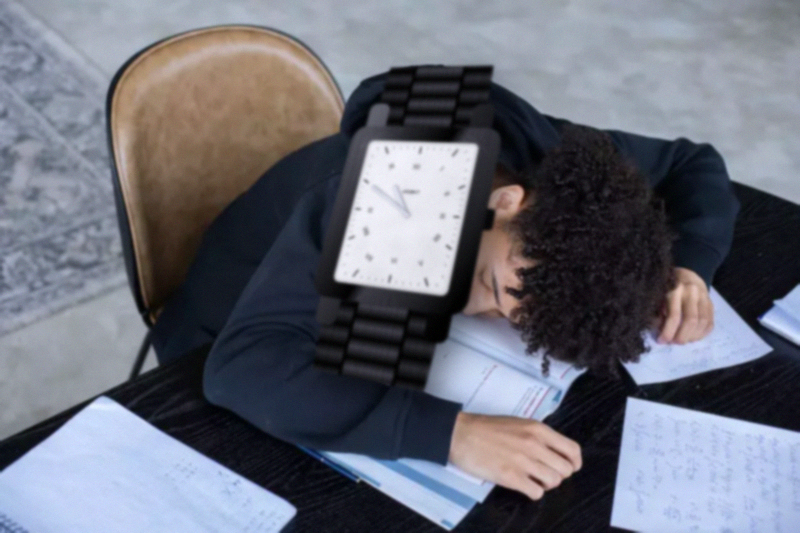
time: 10:50
